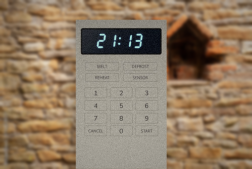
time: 21:13
